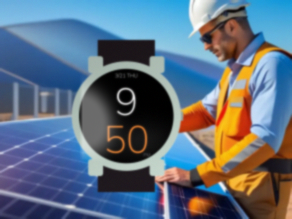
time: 9:50
